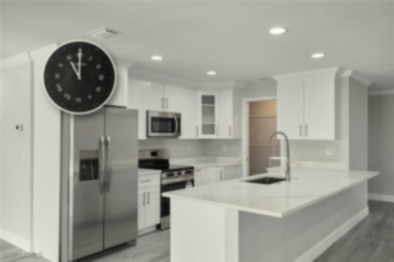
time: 11:00
